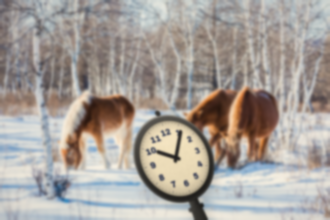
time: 10:06
